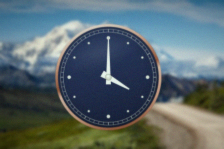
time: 4:00
